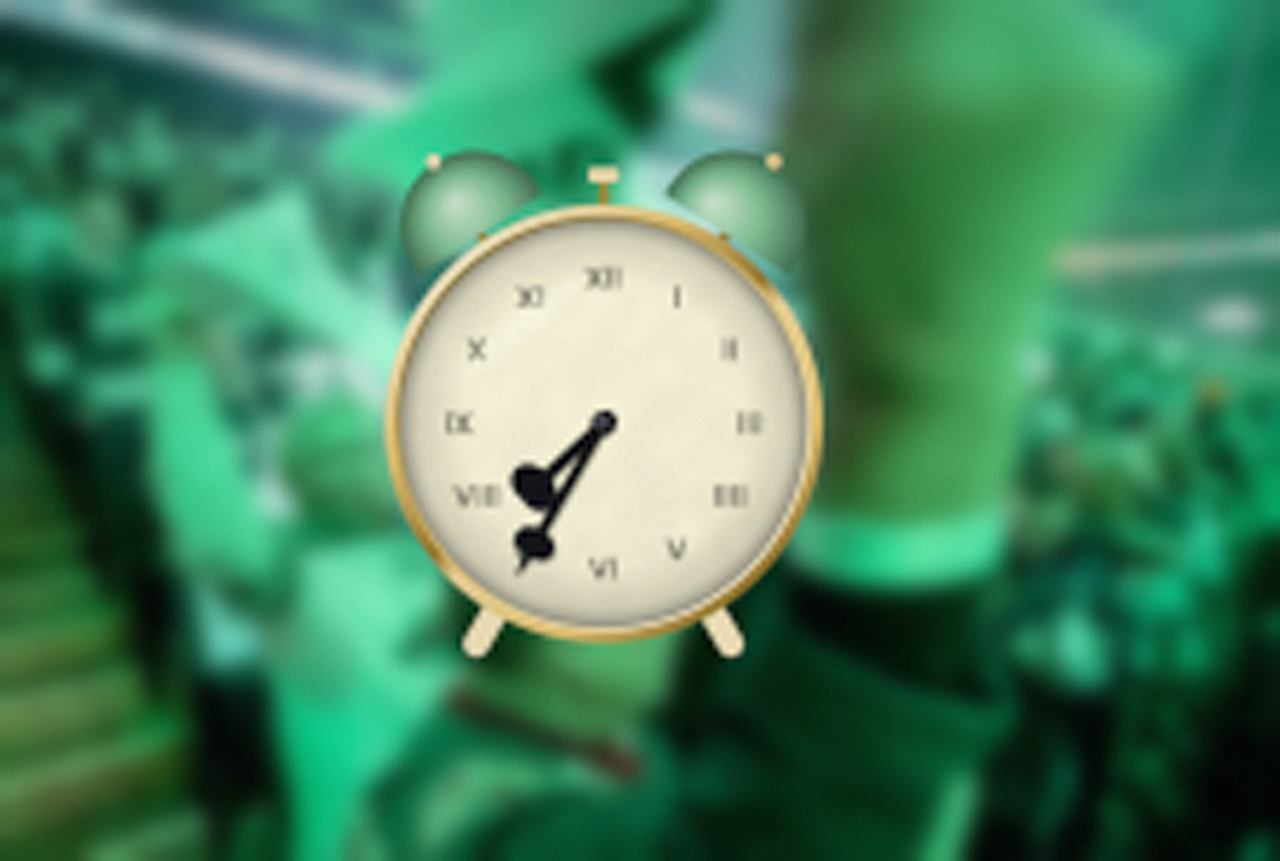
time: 7:35
